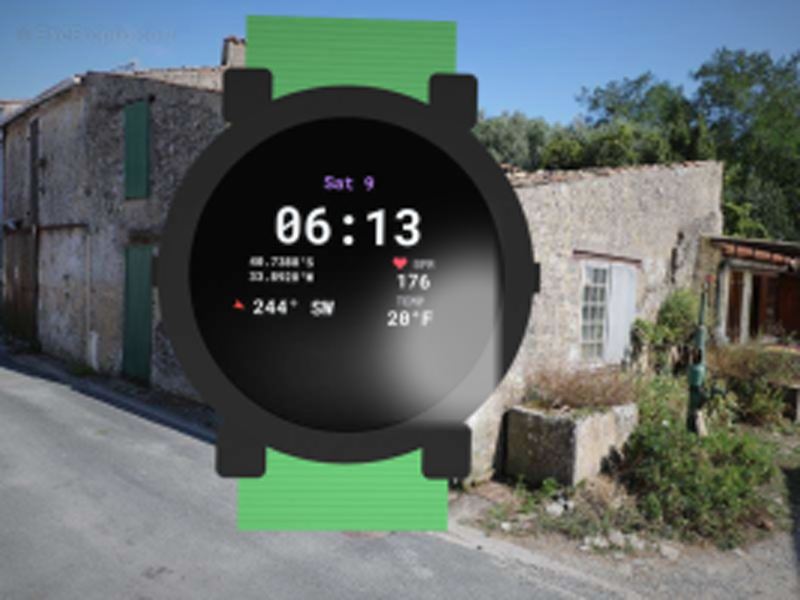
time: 6:13
